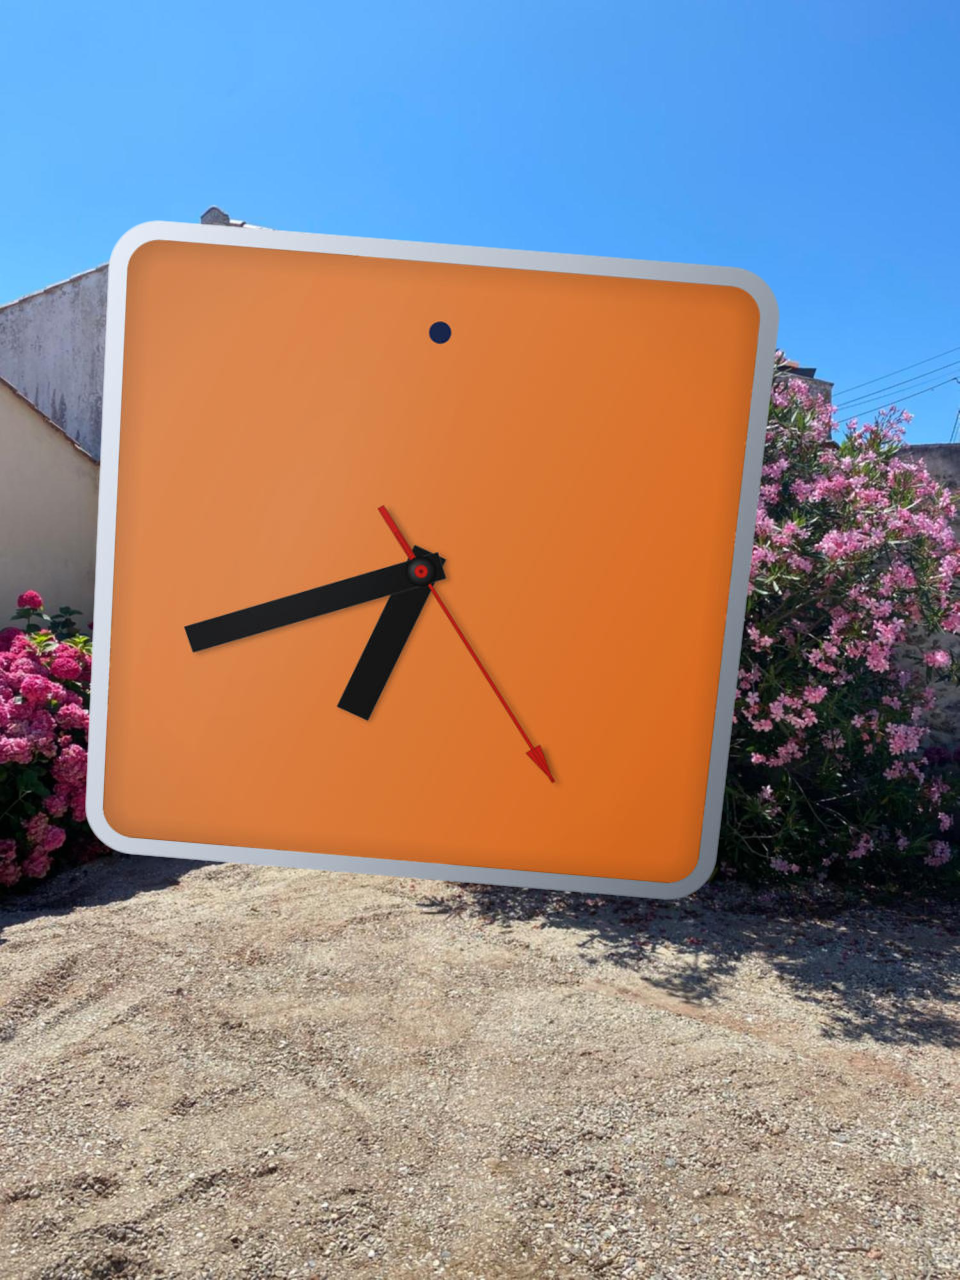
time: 6:41:24
